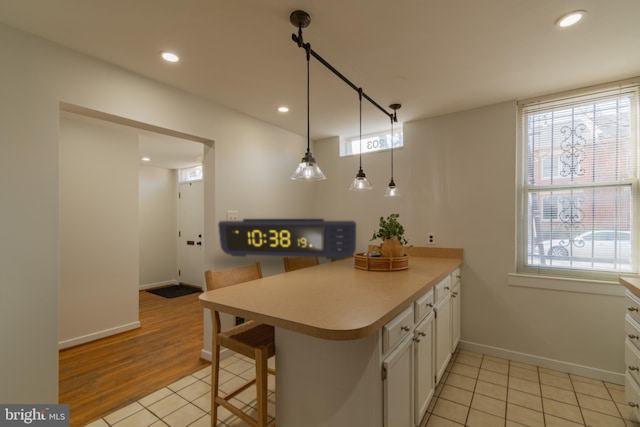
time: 10:38
